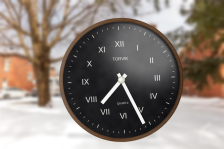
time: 7:26
